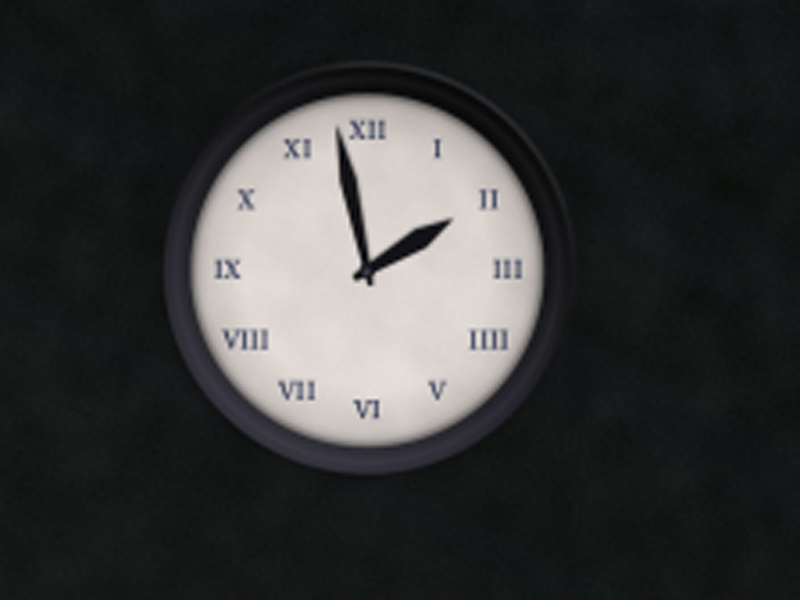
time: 1:58
